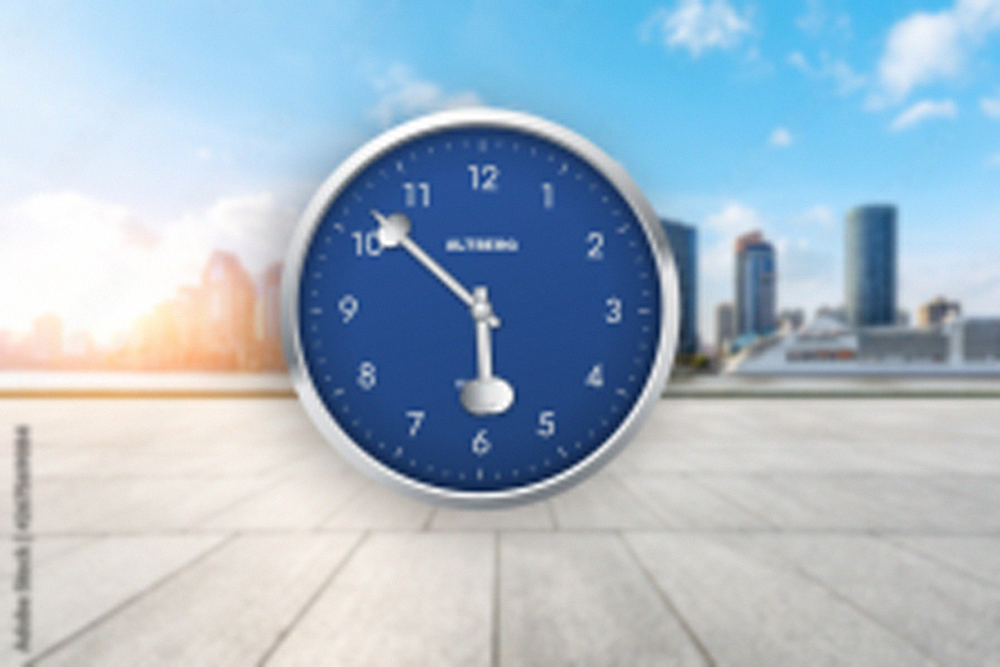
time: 5:52
